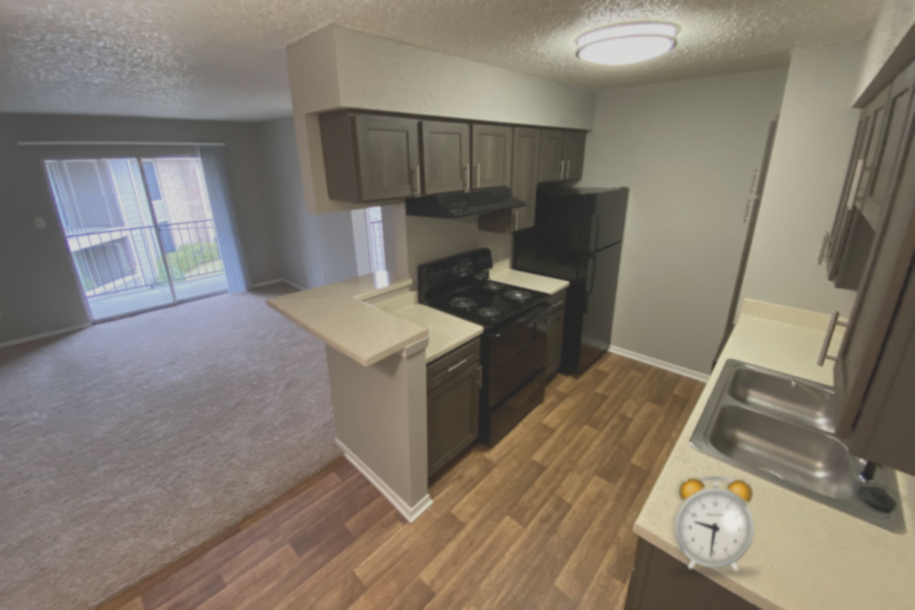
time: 9:31
